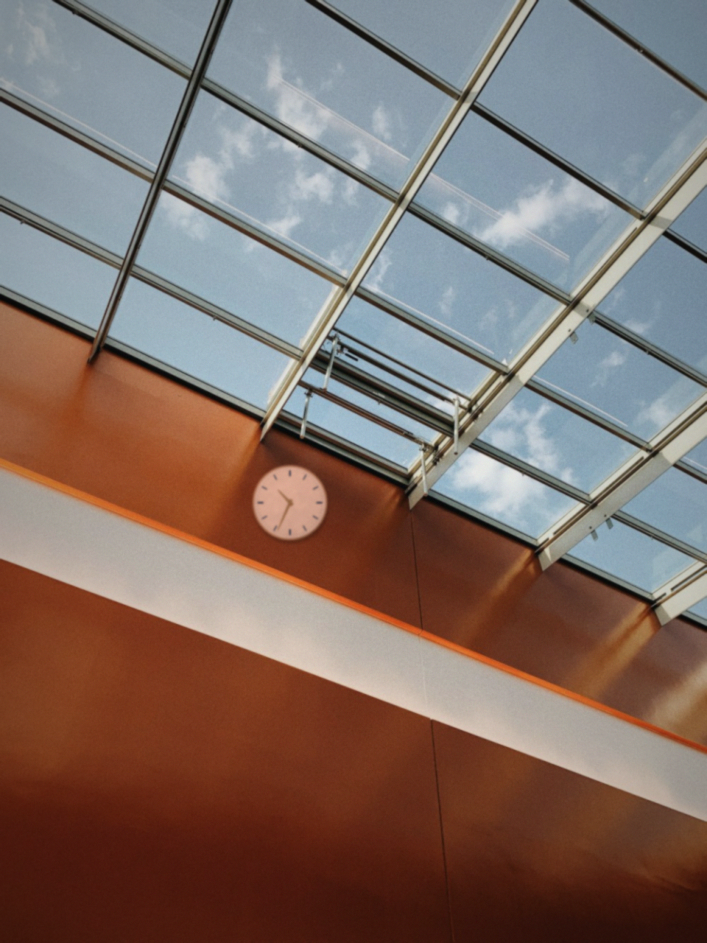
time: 10:34
